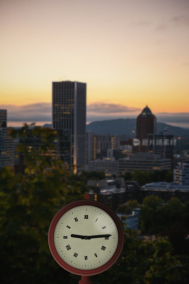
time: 9:14
